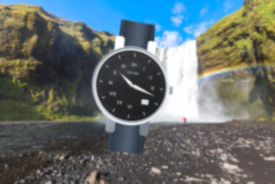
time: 10:18
